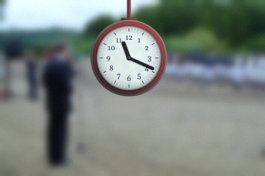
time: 11:19
